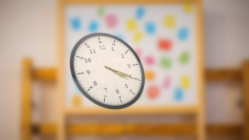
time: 4:20
